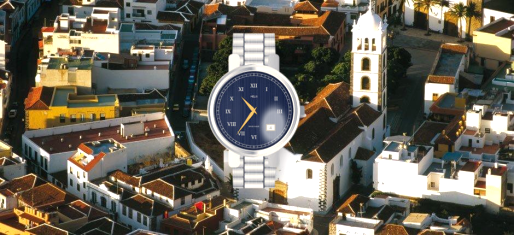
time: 10:36
